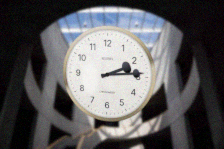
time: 2:14
